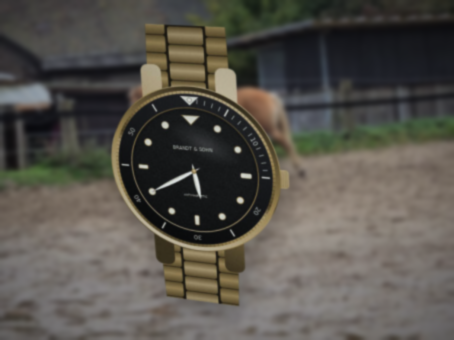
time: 5:40
